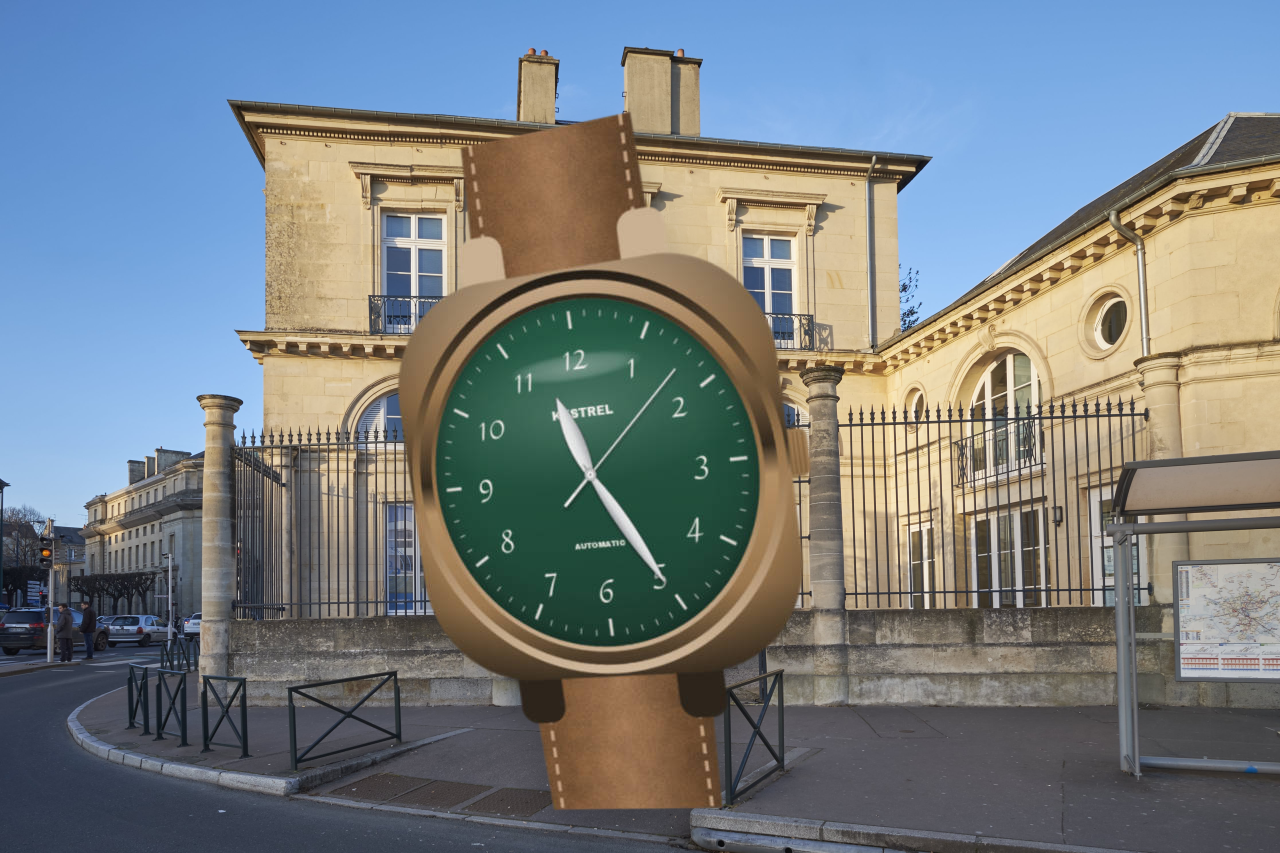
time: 11:25:08
